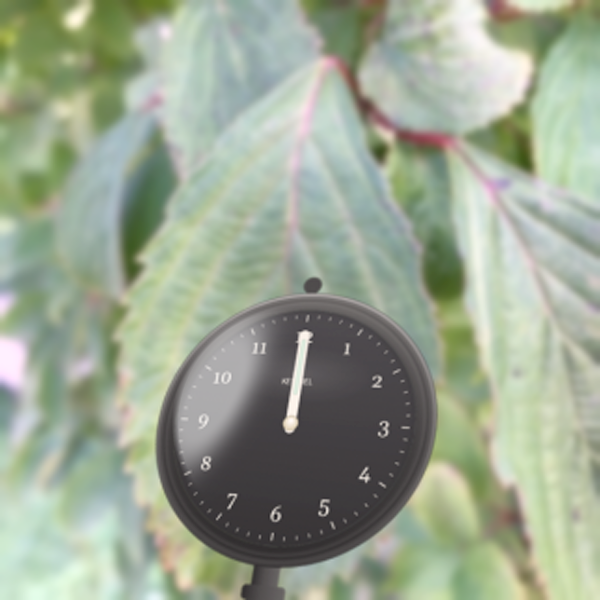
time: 12:00
